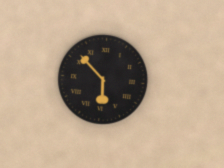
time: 5:52
